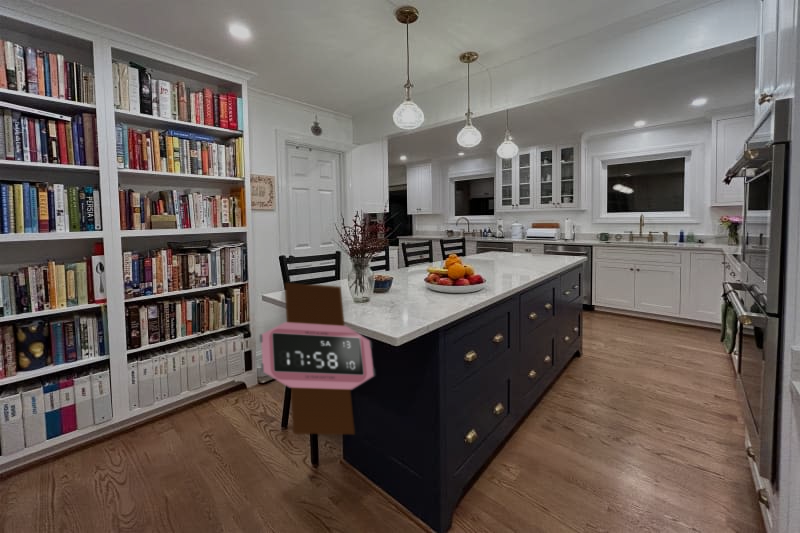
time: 17:58
